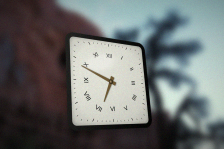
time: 6:49
